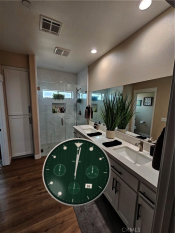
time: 12:01
